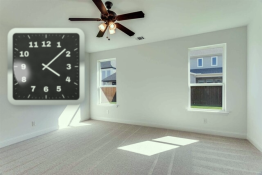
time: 4:08
